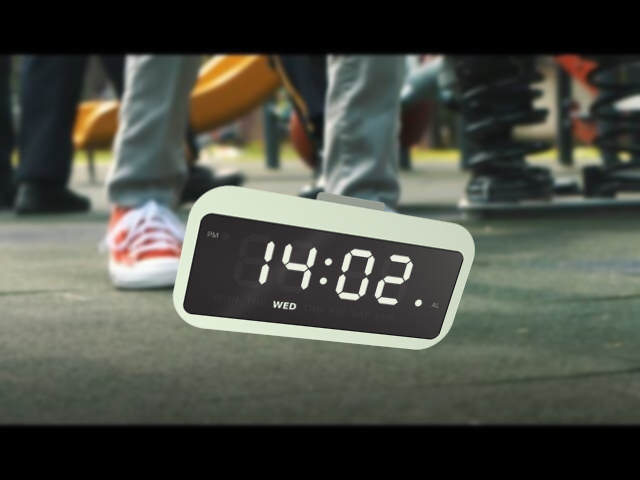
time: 14:02
